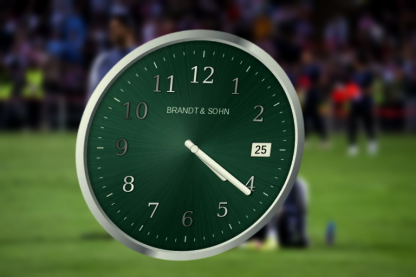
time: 4:21
